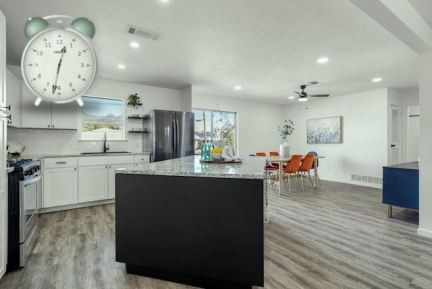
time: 12:32
